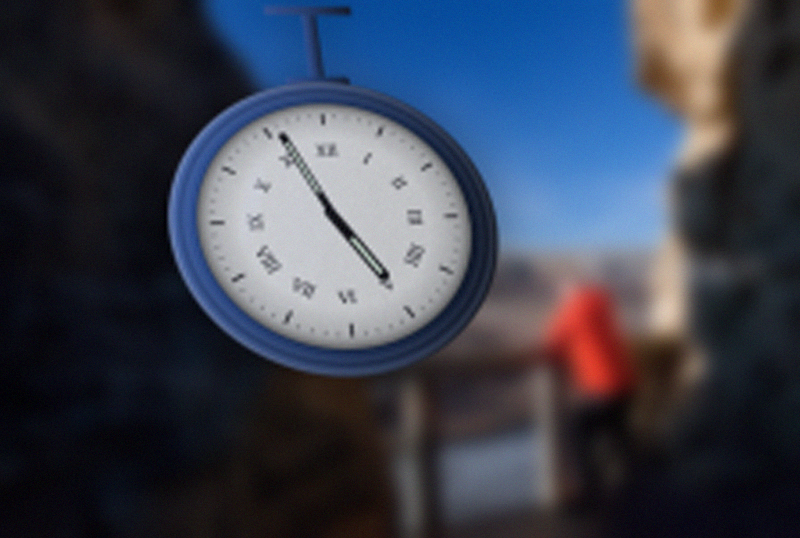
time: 4:56
